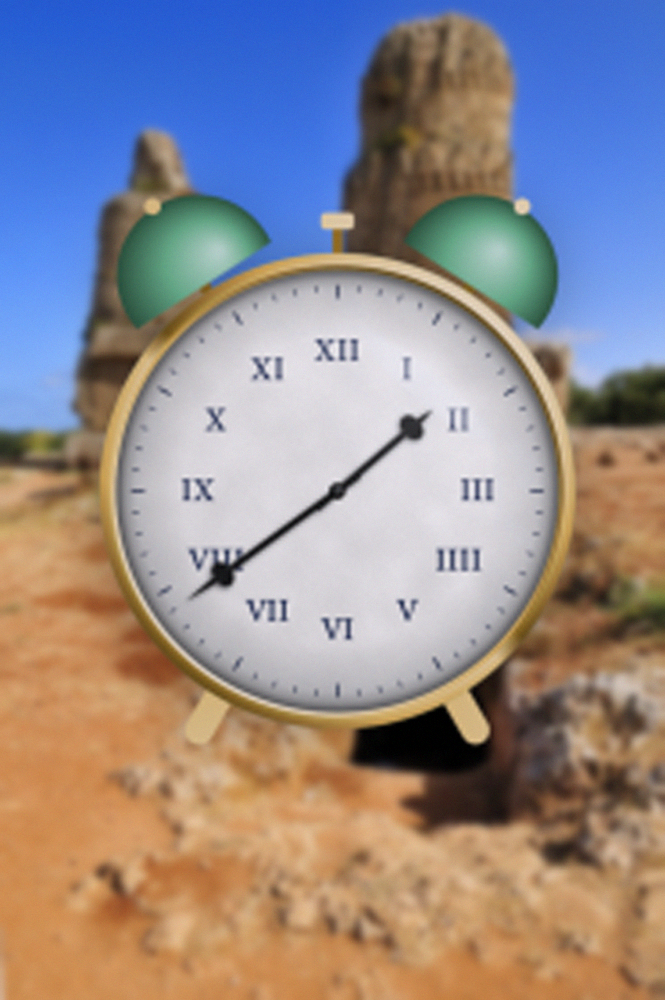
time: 1:39
